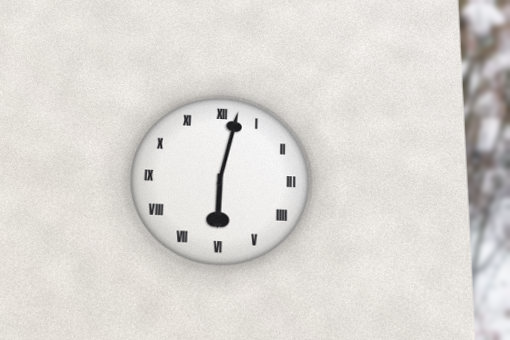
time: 6:02
